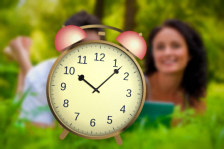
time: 10:07
